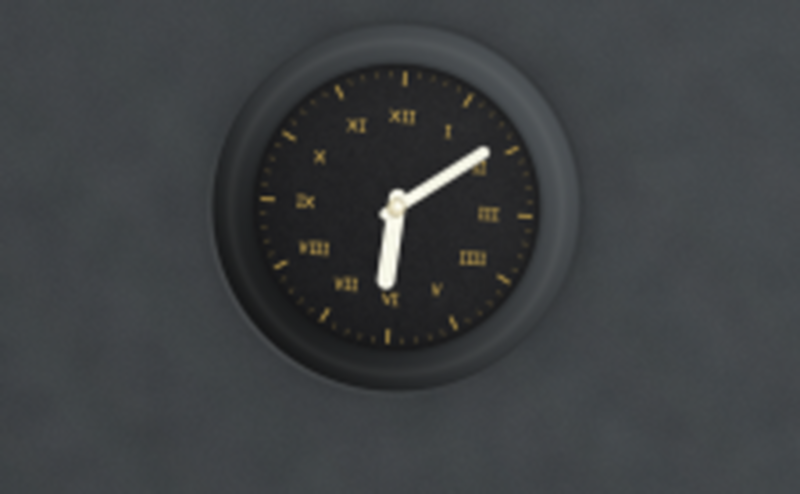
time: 6:09
